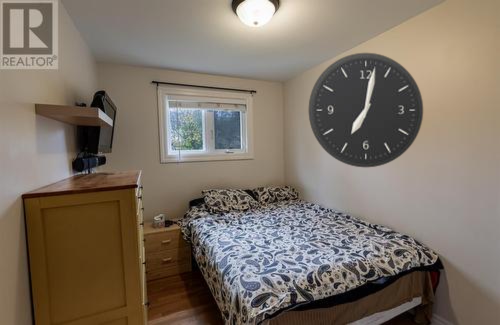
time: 7:02
